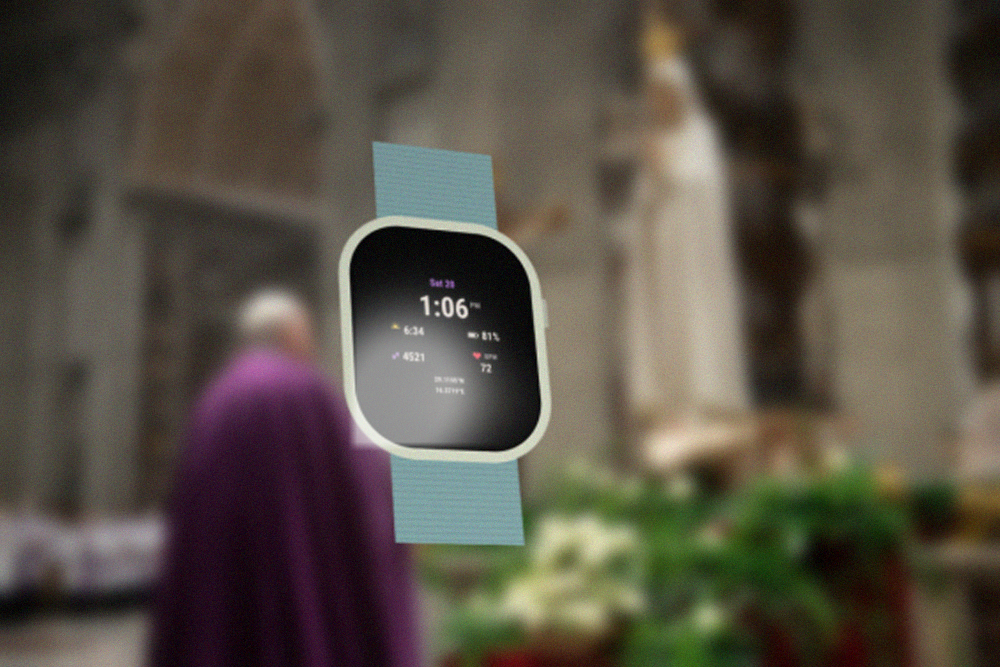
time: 1:06
